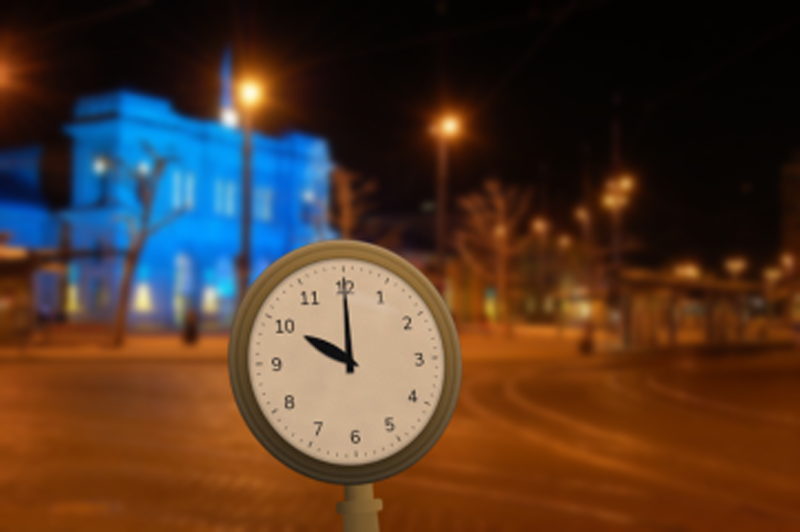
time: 10:00
